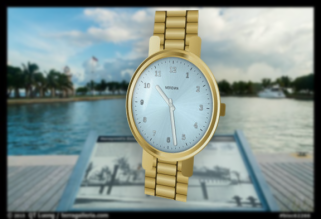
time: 10:28
